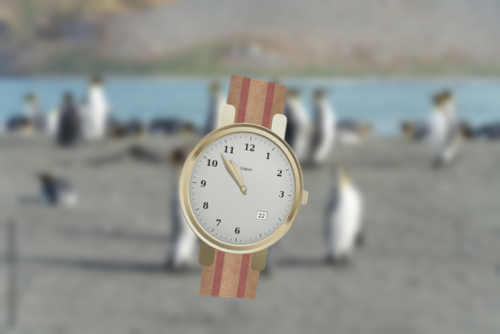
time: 10:53
